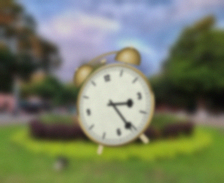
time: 3:26
